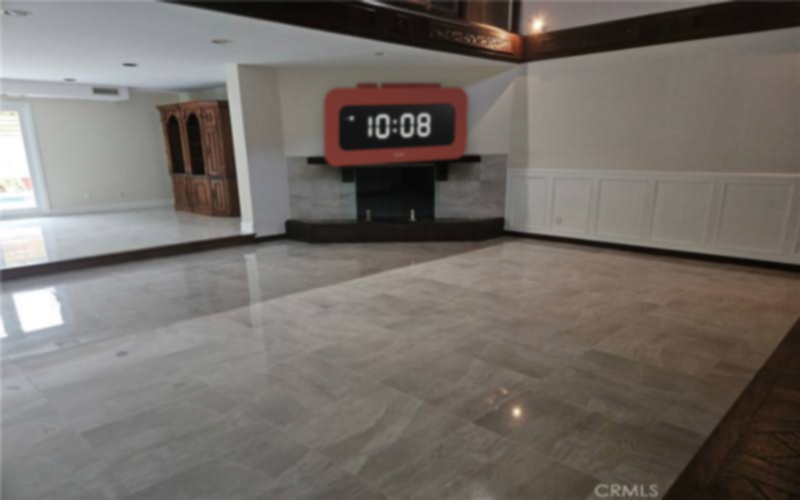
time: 10:08
